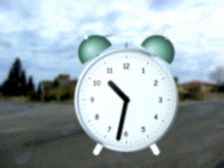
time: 10:32
